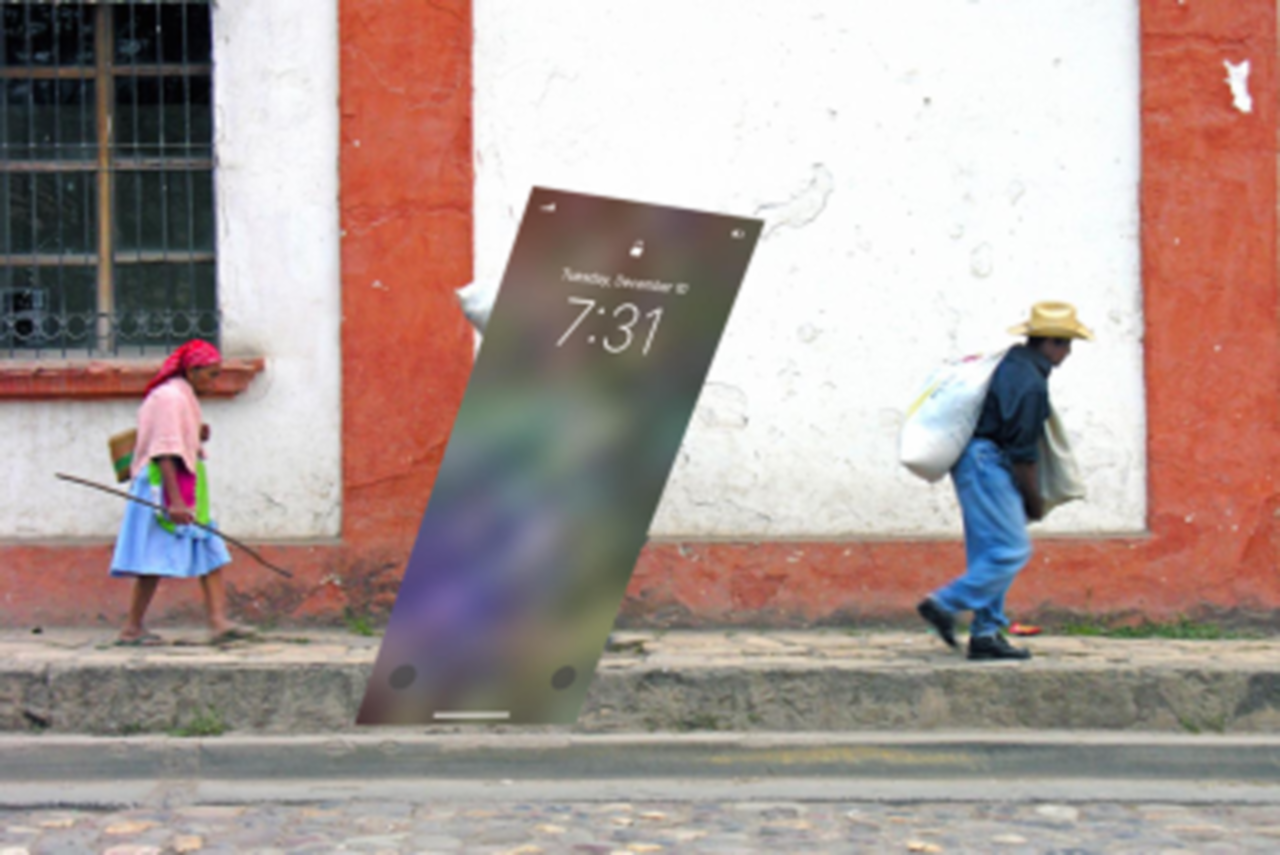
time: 7:31
